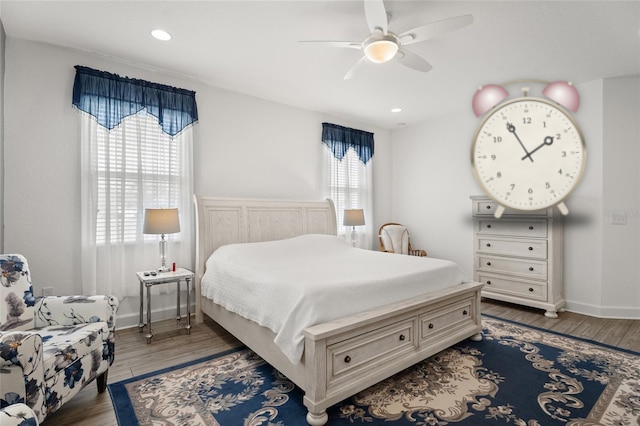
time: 1:55
